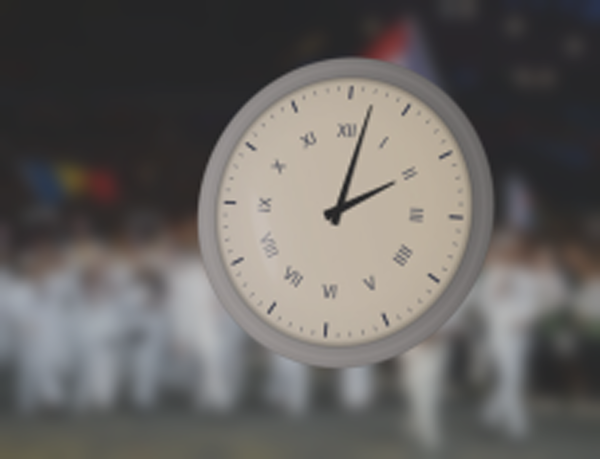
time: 2:02
